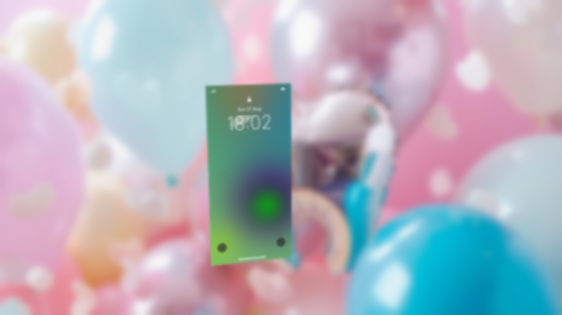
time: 18:02
